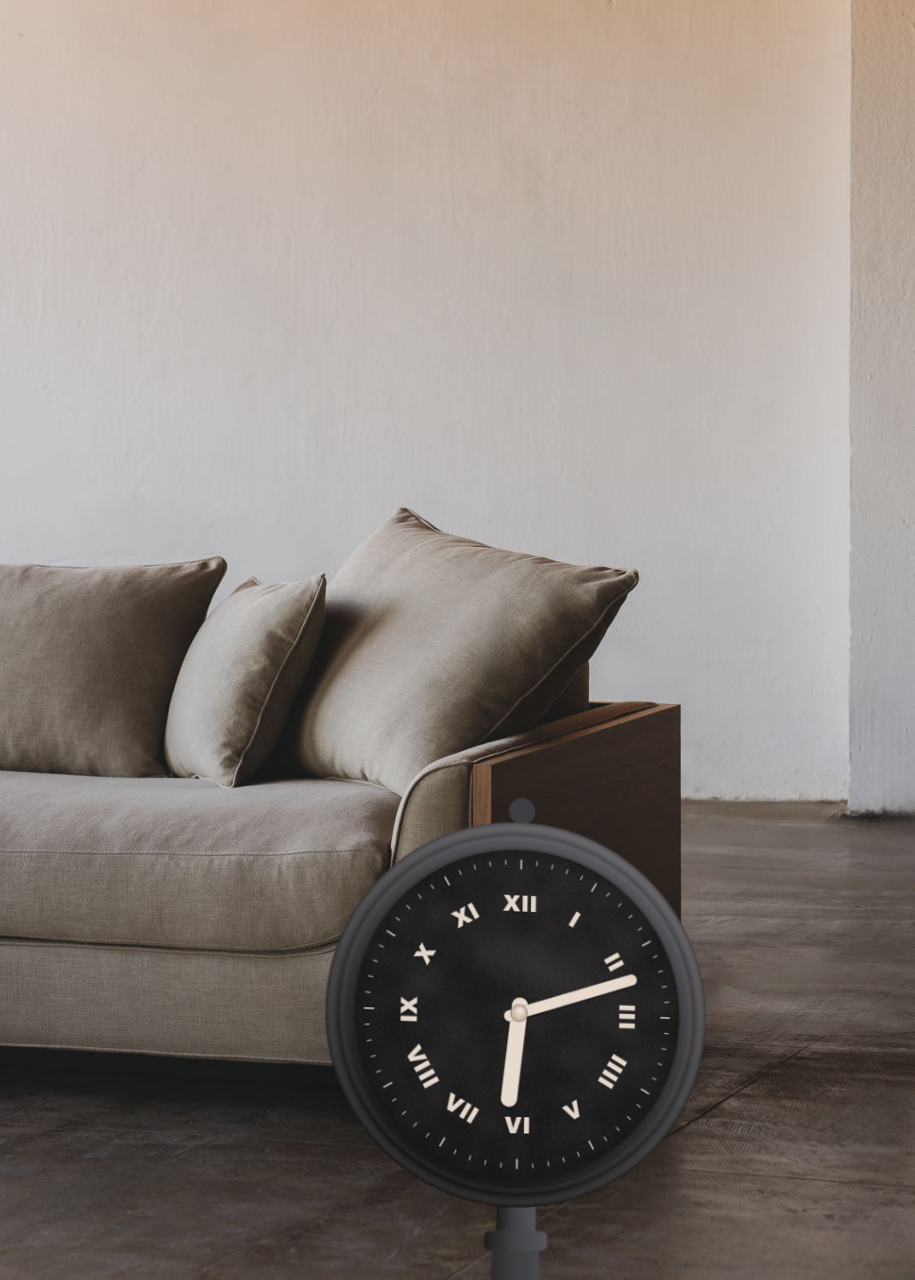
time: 6:12
